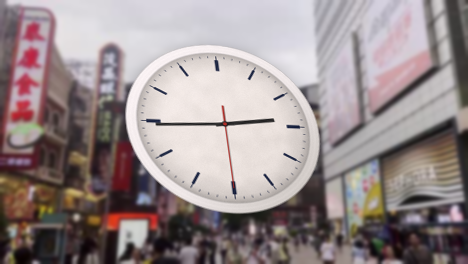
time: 2:44:30
